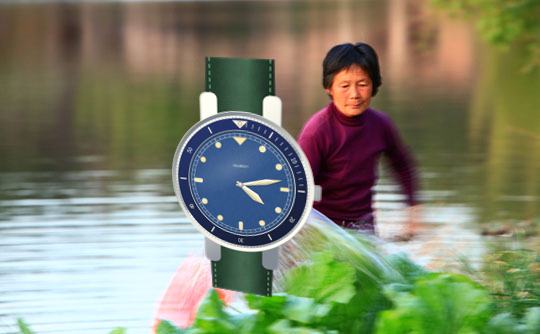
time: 4:13
